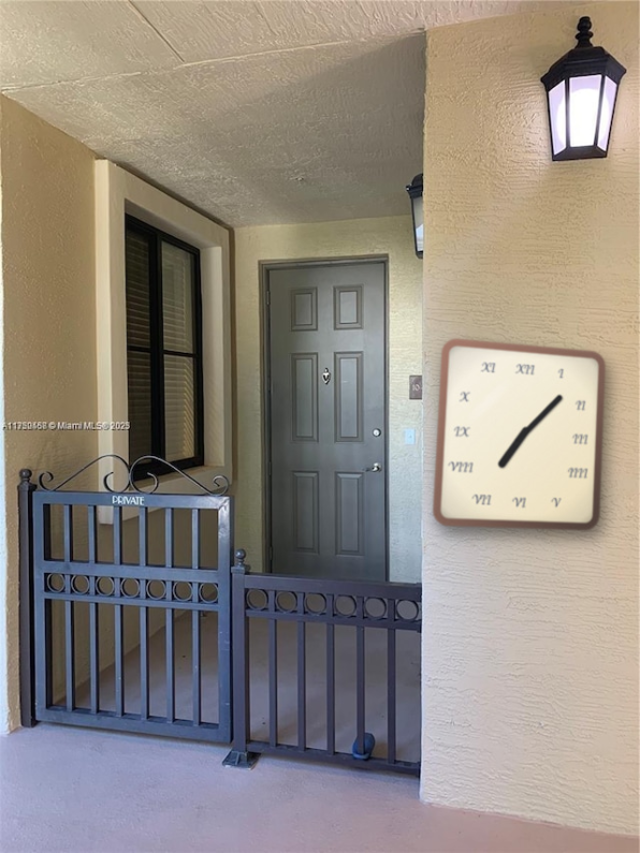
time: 7:07
